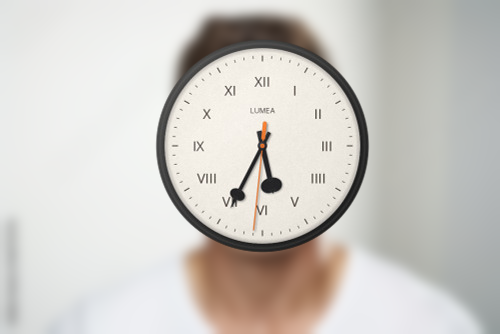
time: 5:34:31
